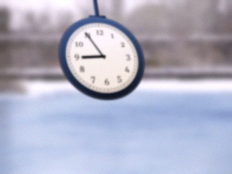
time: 8:55
